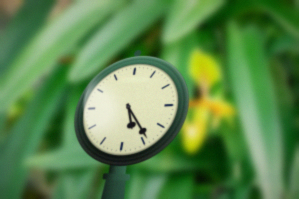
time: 5:24
